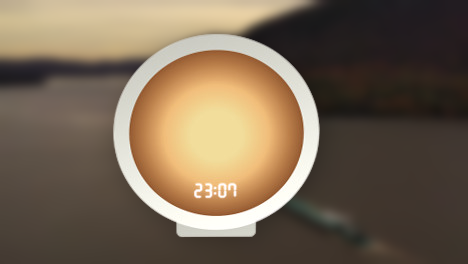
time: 23:07
